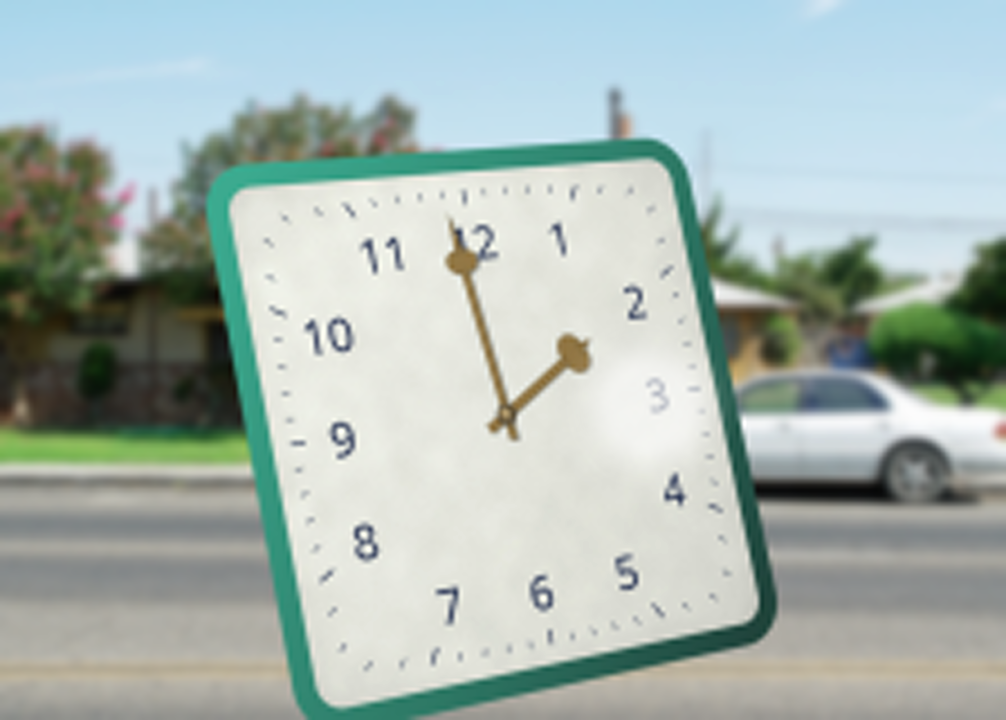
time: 1:59
